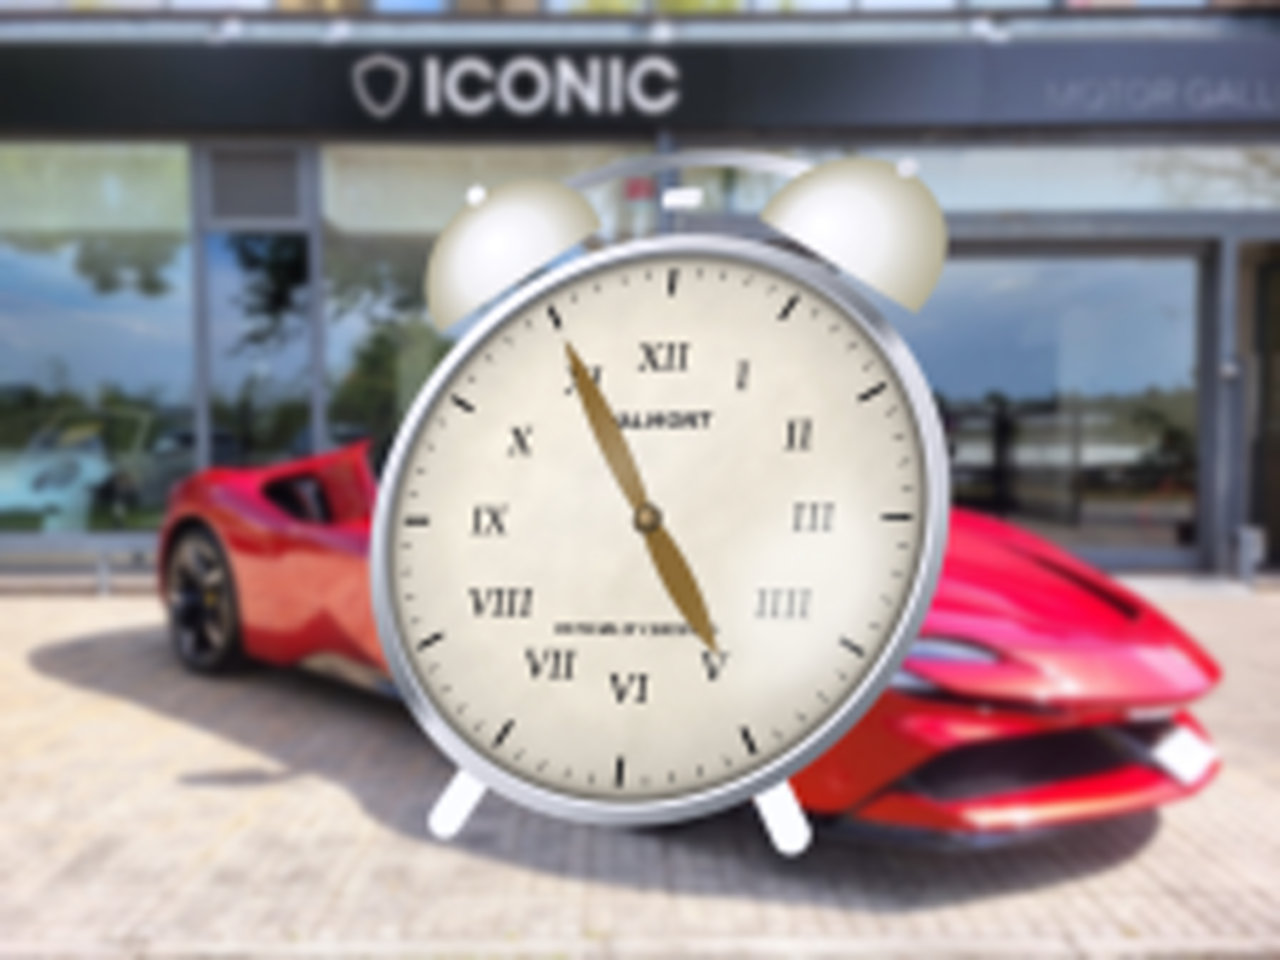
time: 4:55
